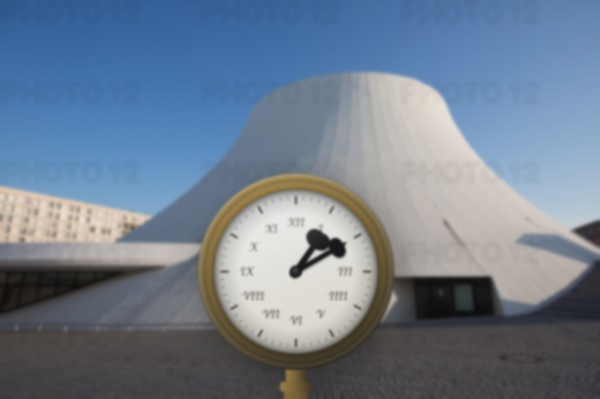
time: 1:10
